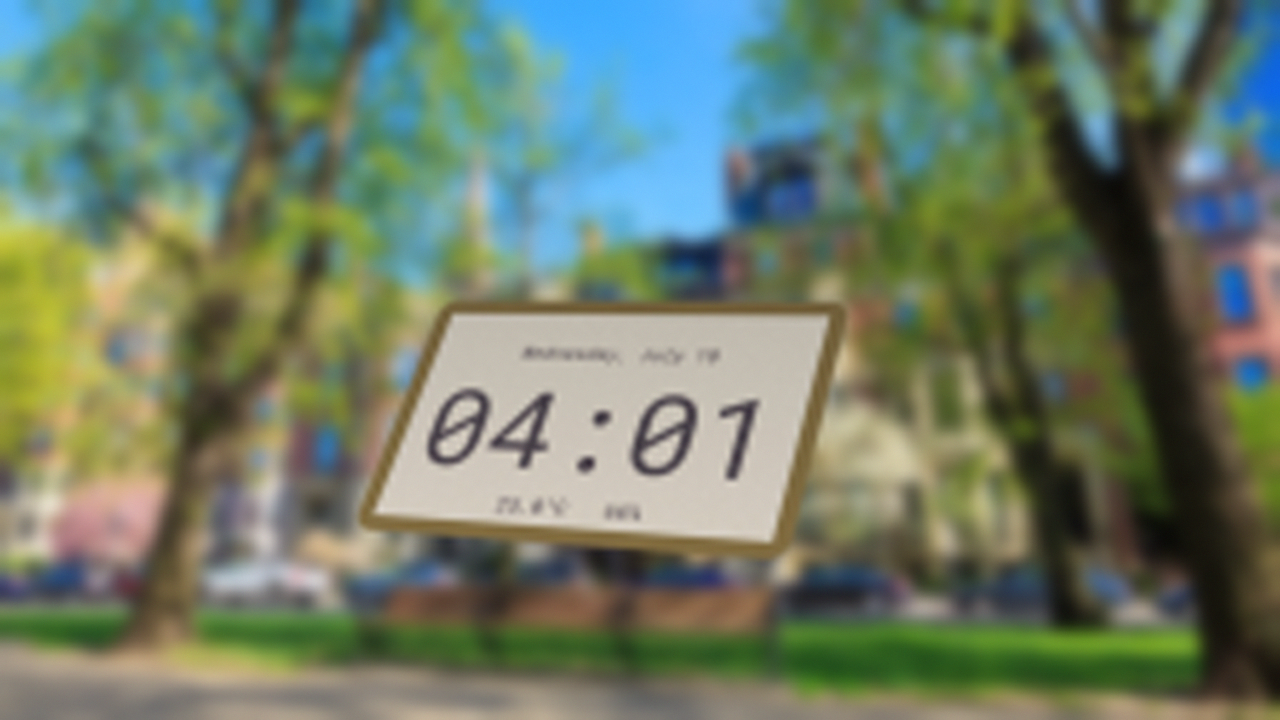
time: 4:01
